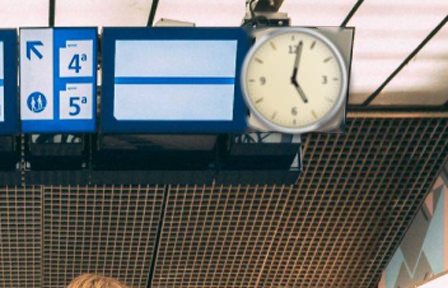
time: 5:02
